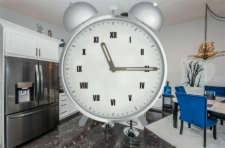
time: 11:15
